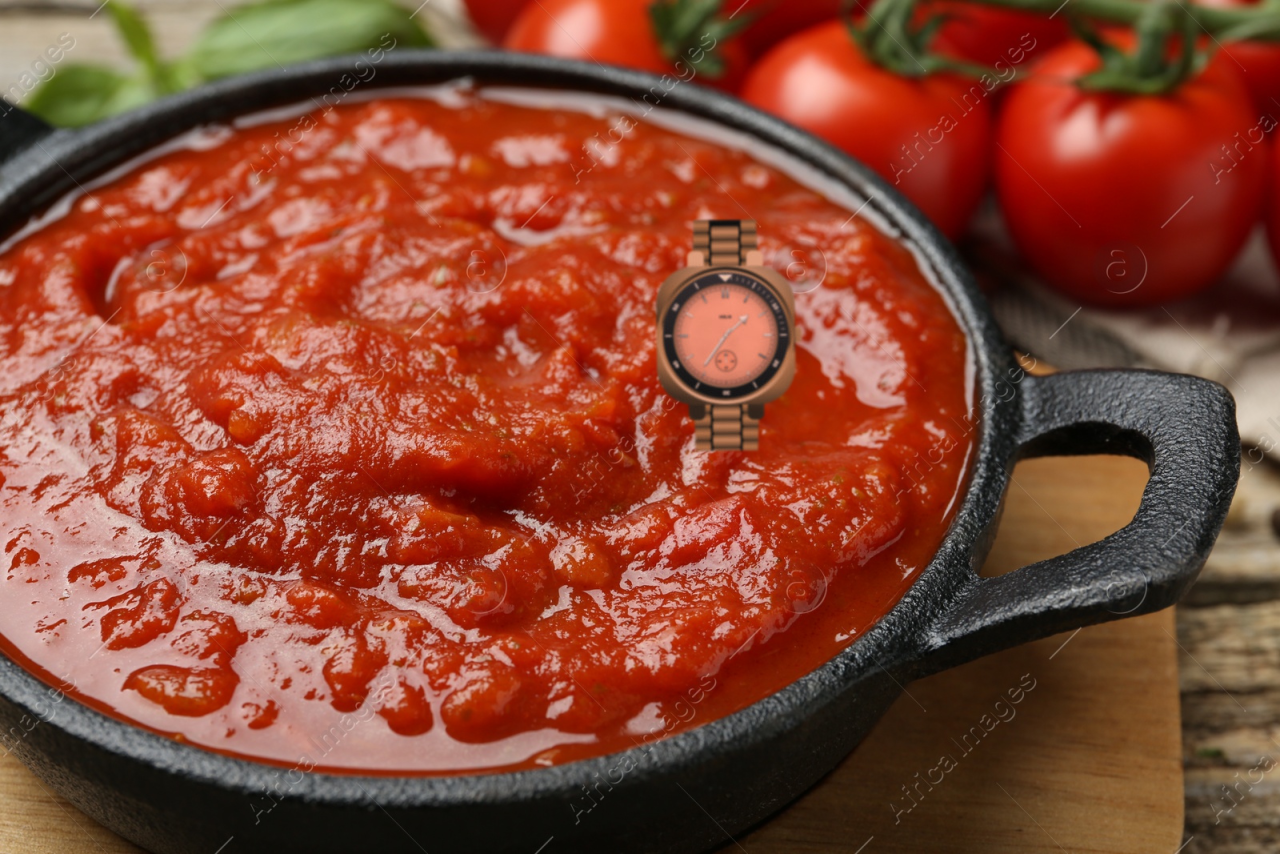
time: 1:36
